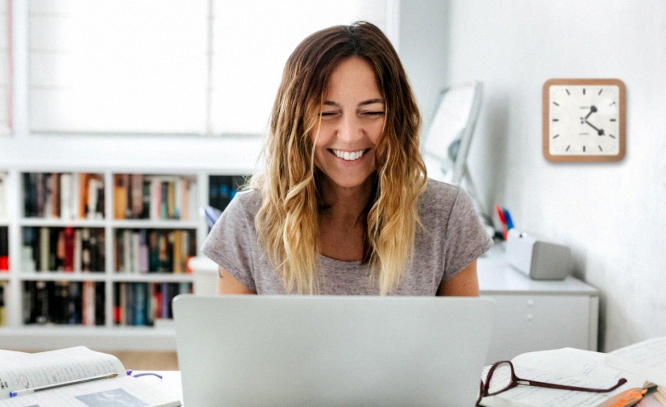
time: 1:21
